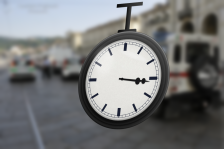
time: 3:16
